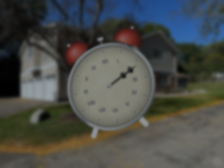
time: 2:11
